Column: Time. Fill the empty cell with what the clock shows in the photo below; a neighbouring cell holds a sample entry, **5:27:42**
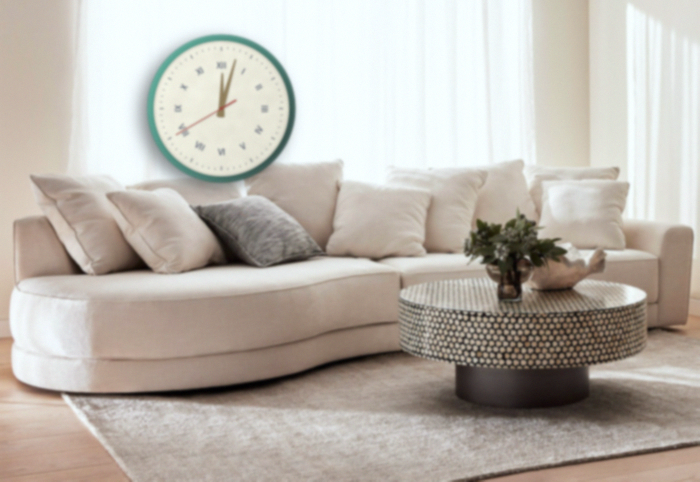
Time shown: **12:02:40**
